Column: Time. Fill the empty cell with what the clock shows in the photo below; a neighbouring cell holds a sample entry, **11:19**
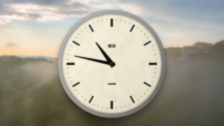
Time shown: **10:47**
